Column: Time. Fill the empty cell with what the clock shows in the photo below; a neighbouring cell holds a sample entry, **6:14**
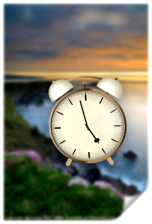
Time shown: **4:58**
